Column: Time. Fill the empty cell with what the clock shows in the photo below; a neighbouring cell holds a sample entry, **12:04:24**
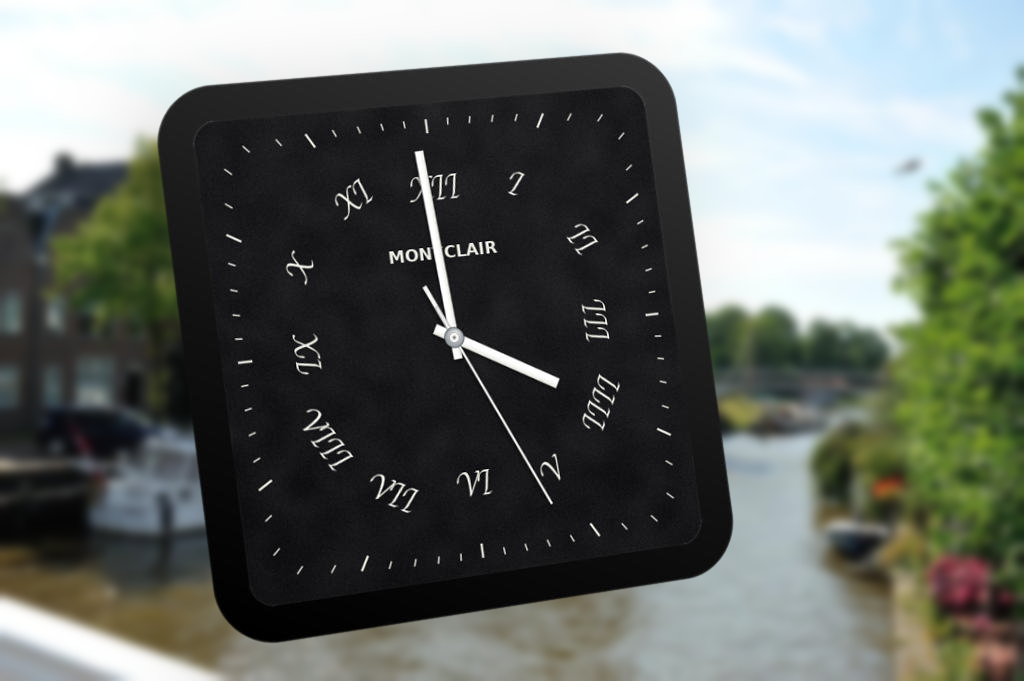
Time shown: **3:59:26**
